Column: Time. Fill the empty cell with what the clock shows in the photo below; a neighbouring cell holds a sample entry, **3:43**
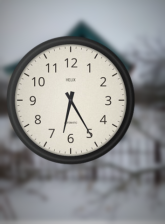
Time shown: **6:25**
